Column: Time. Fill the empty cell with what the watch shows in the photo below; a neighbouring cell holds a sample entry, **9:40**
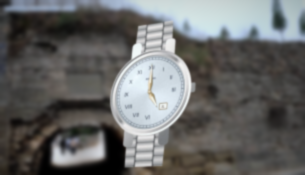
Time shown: **5:00**
